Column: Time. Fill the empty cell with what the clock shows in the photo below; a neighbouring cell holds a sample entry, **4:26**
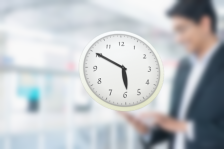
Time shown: **5:50**
